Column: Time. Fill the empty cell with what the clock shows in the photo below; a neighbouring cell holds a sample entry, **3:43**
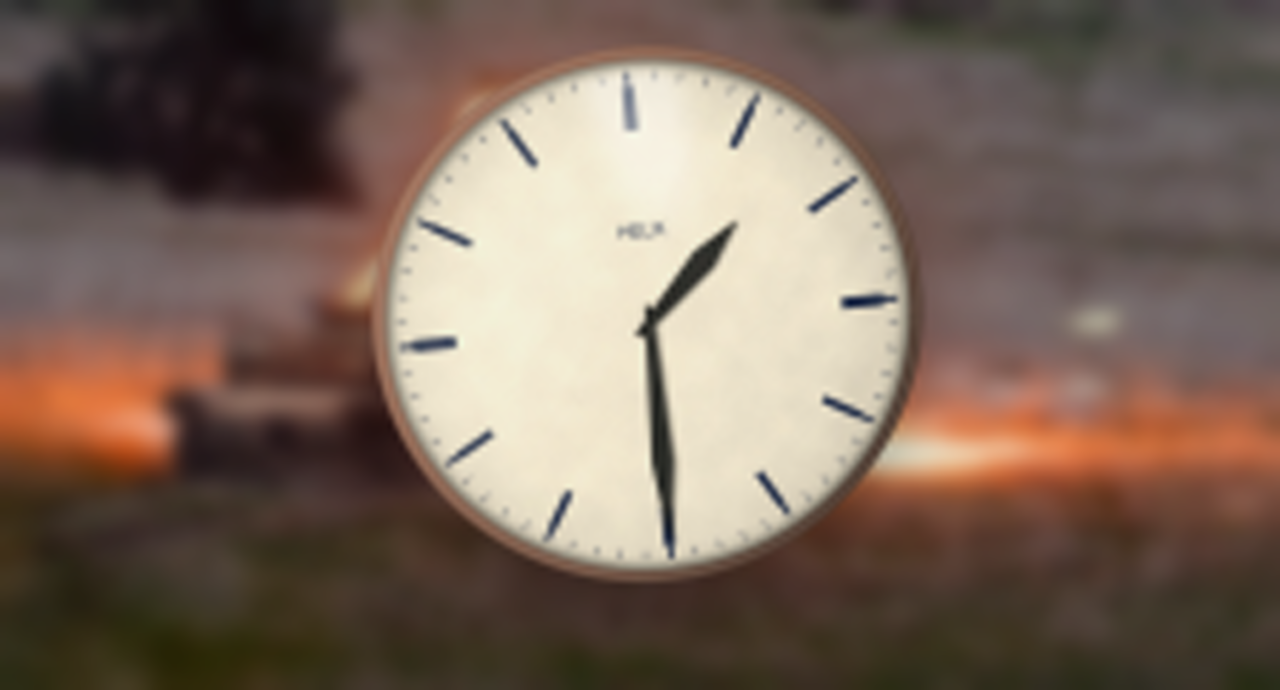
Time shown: **1:30**
